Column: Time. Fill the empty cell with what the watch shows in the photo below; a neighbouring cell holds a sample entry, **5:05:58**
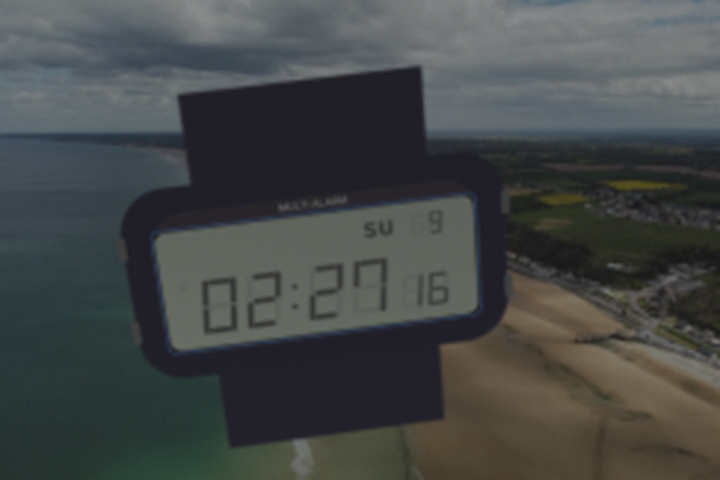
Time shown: **2:27:16**
